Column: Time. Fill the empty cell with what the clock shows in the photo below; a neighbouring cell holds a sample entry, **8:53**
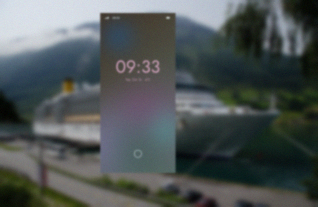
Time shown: **9:33**
